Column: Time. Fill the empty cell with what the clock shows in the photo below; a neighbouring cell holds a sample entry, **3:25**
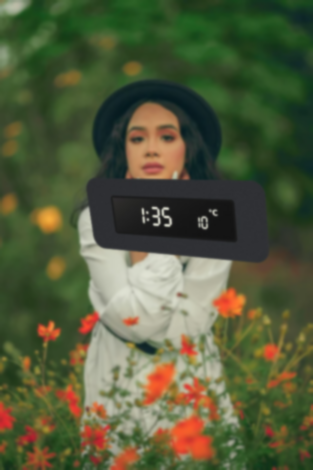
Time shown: **1:35**
